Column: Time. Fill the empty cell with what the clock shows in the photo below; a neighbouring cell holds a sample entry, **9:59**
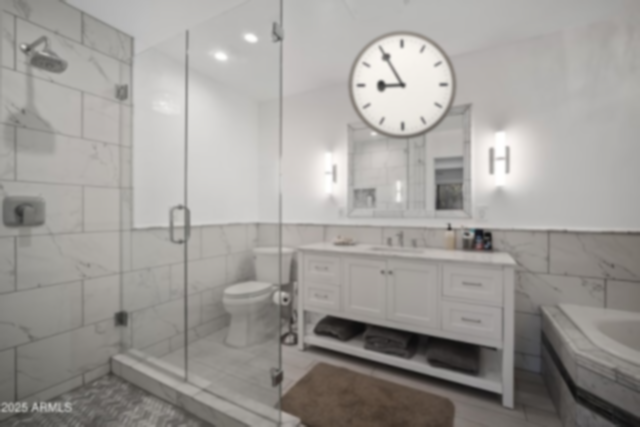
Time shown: **8:55**
